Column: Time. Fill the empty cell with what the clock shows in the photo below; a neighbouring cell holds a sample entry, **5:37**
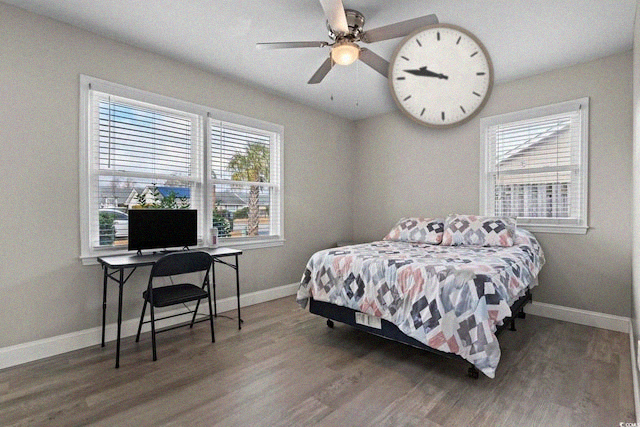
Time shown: **9:47**
